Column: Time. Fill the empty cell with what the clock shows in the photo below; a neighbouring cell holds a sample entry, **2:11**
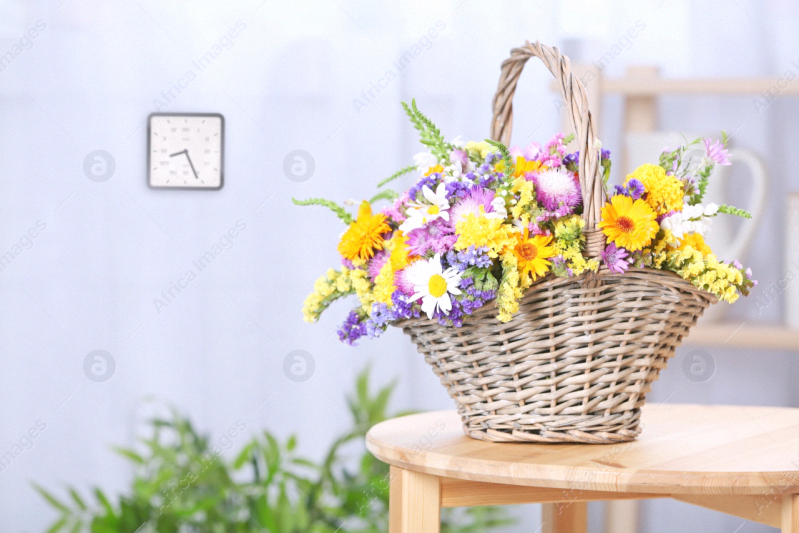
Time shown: **8:26**
